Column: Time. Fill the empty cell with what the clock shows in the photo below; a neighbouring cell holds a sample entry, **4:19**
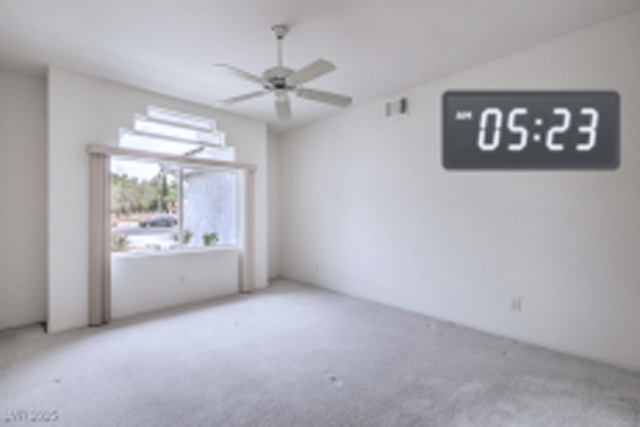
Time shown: **5:23**
